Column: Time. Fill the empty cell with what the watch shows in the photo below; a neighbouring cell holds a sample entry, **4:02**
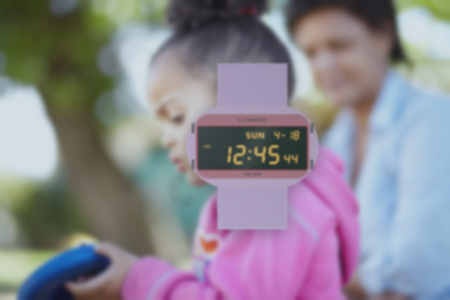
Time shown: **12:45**
